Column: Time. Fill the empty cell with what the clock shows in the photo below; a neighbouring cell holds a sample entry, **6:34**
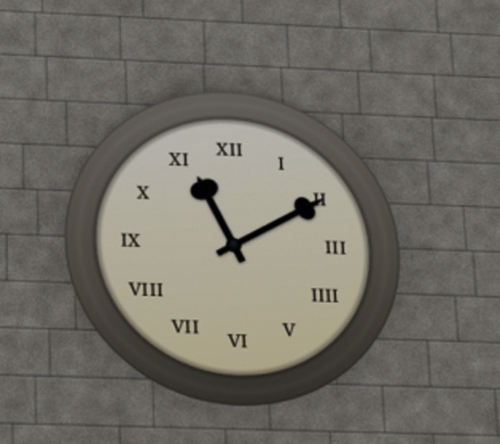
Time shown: **11:10**
